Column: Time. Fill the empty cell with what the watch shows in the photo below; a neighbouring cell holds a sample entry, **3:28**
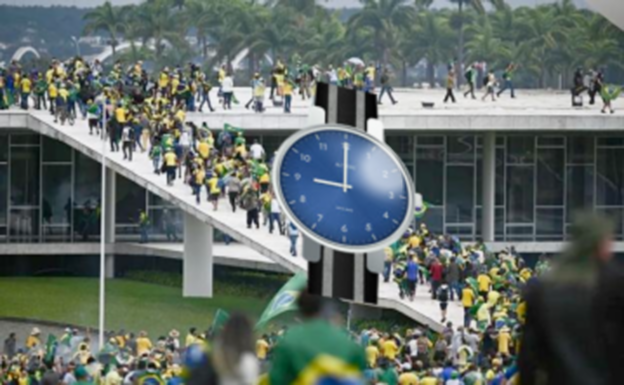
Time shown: **9:00**
